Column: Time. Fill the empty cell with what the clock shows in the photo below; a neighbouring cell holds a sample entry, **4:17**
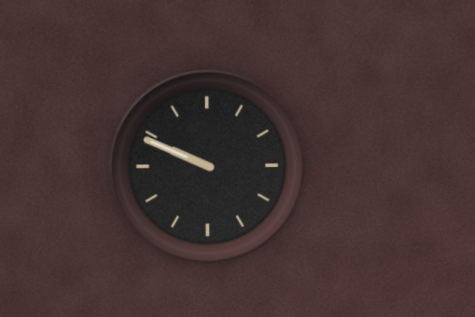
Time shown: **9:49**
